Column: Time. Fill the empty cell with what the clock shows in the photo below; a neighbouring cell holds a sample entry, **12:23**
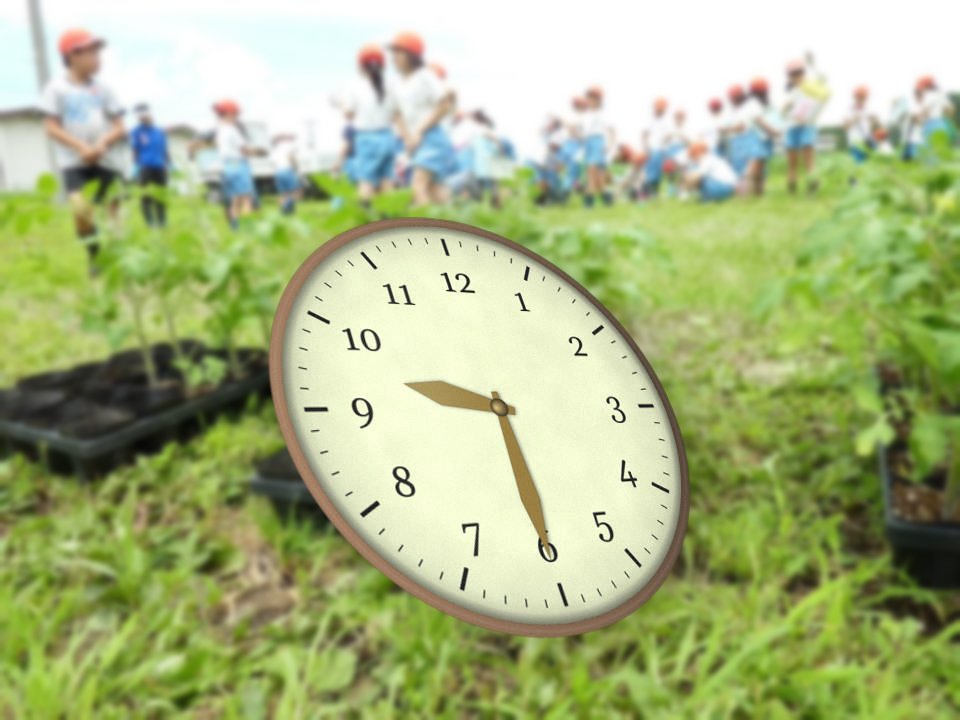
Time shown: **9:30**
